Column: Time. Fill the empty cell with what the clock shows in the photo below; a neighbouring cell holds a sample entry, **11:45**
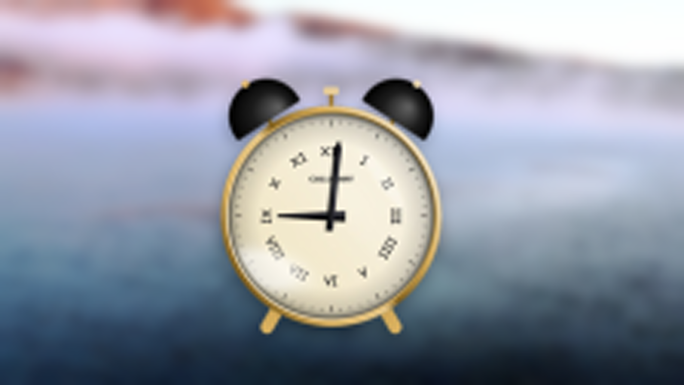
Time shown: **9:01**
